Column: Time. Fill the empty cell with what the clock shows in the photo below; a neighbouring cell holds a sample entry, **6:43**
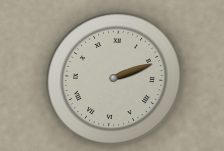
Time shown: **2:11**
